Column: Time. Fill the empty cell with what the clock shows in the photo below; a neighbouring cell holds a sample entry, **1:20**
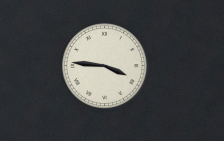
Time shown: **3:46**
